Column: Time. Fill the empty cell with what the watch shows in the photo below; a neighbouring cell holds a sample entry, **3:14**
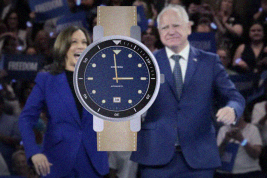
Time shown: **2:59**
